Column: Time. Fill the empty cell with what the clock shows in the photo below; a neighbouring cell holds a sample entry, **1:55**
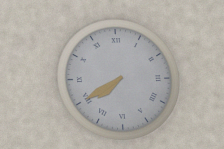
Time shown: **7:40**
